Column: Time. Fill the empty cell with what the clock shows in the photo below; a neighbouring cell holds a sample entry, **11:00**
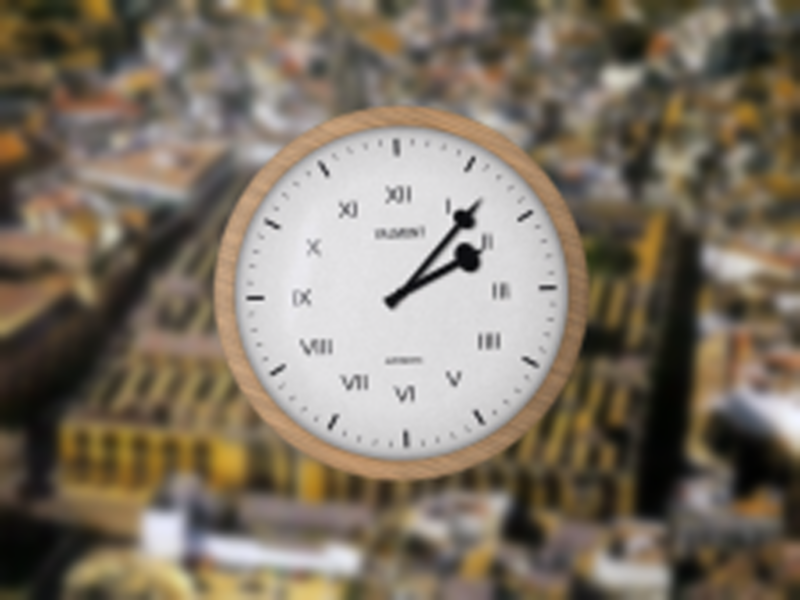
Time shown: **2:07**
